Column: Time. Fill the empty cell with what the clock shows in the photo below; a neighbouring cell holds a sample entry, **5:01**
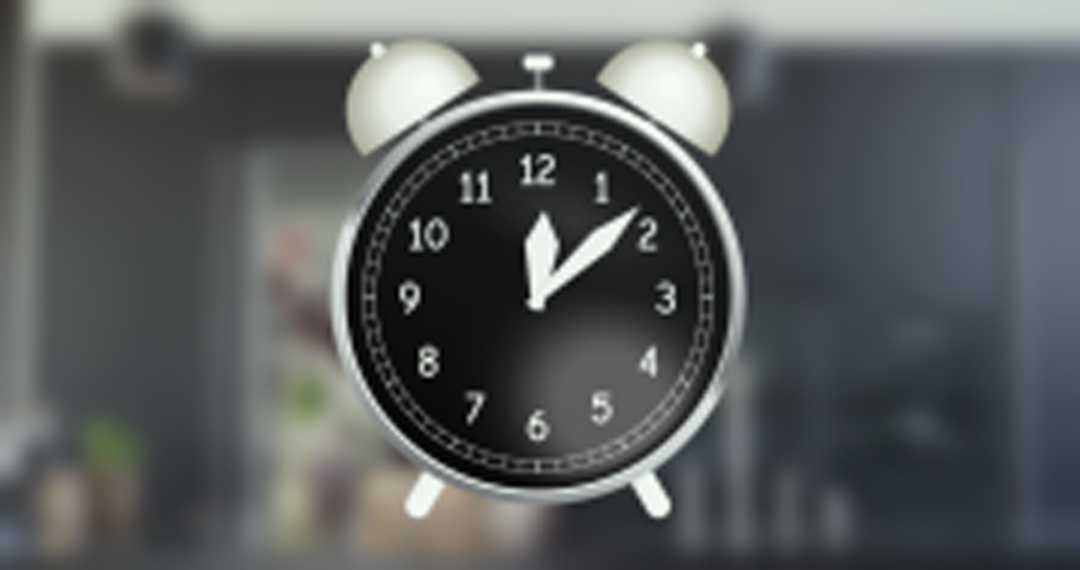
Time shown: **12:08**
